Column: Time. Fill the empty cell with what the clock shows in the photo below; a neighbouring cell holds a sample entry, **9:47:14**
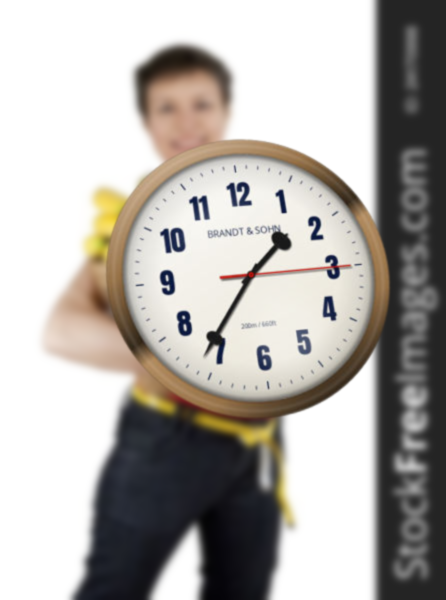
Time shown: **1:36:15**
